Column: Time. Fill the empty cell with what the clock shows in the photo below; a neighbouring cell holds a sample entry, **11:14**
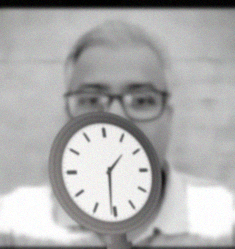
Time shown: **1:31**
